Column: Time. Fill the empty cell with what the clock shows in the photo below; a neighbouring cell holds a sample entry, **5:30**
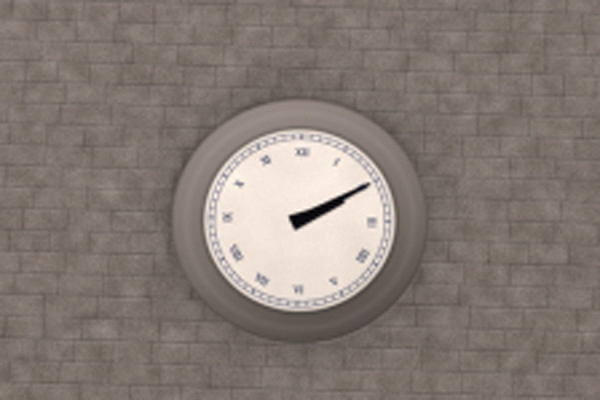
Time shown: **2:10**
